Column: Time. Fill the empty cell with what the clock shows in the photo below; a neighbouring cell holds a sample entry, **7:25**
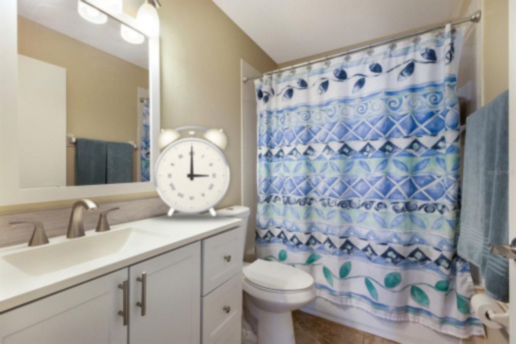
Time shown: **3:00**
